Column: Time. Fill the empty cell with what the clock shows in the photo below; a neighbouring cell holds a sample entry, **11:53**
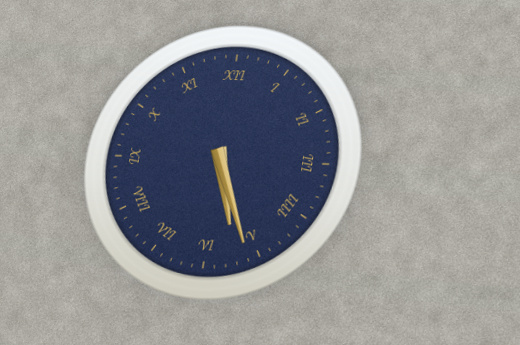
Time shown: **5:26**
